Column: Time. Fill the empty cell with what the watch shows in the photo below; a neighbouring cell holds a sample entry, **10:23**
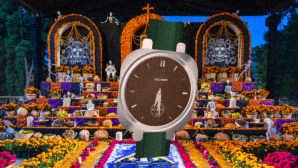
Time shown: **6:29**
